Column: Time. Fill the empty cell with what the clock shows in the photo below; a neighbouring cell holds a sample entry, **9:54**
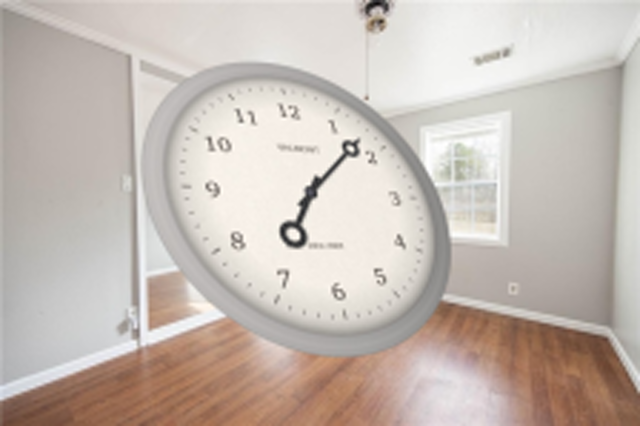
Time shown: **7:08**
